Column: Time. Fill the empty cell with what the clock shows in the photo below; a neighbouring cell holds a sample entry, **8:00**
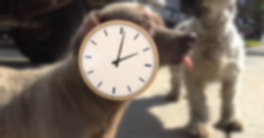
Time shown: **2:01**
